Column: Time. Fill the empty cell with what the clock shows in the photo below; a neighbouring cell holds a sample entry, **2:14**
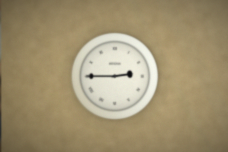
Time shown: **2:45**
